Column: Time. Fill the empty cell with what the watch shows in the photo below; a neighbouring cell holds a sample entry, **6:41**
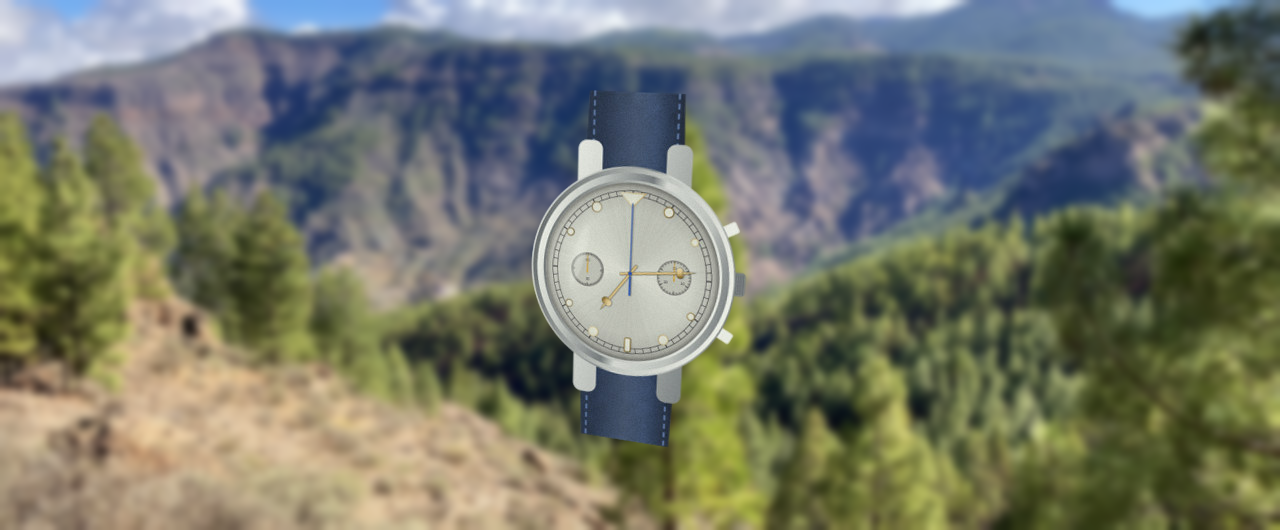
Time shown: **7:14**
